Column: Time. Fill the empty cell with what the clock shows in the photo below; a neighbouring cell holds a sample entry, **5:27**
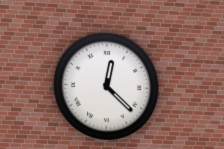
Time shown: **12:22**
